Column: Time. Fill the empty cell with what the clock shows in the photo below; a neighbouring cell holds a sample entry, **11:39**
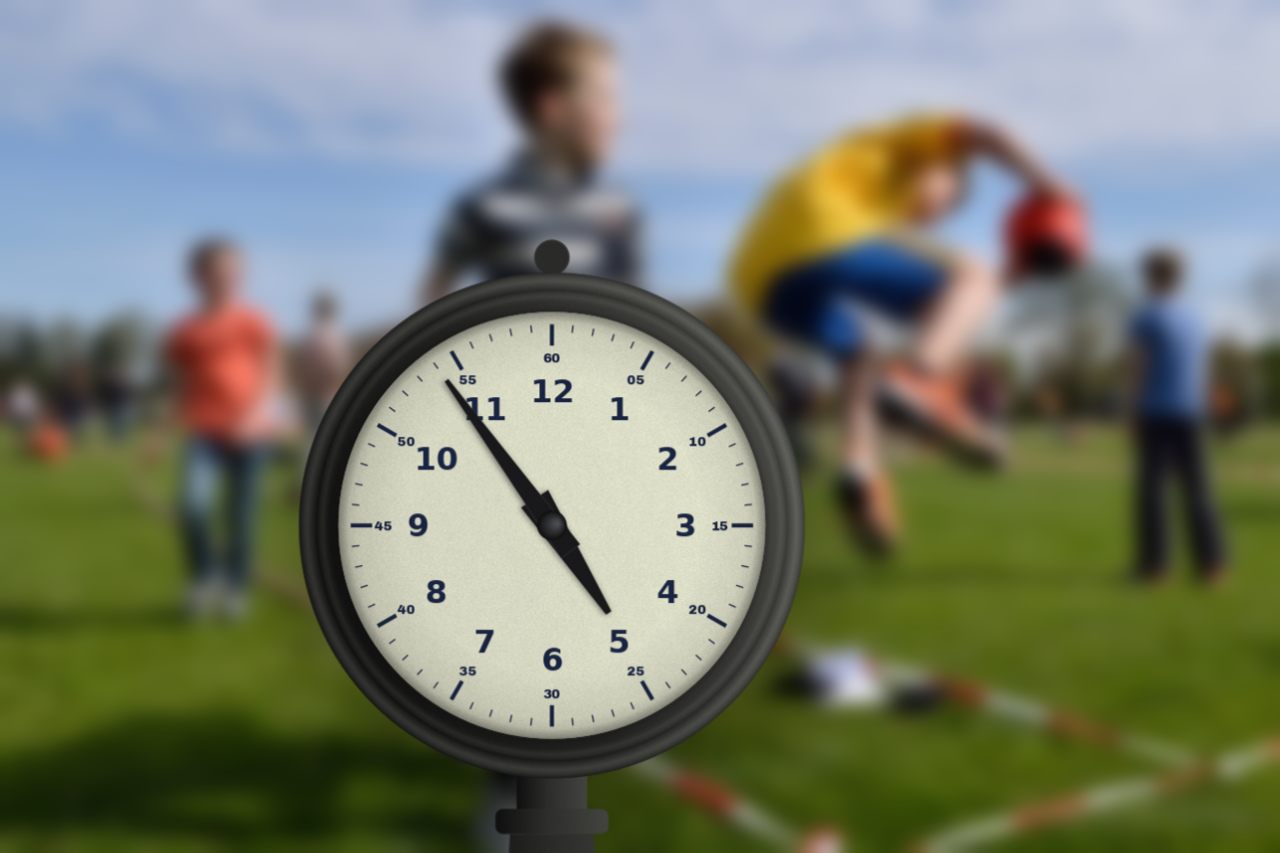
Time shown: **4:54**
